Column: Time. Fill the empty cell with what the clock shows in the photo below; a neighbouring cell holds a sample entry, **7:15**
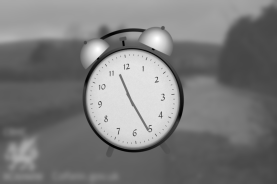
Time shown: **11:26**
